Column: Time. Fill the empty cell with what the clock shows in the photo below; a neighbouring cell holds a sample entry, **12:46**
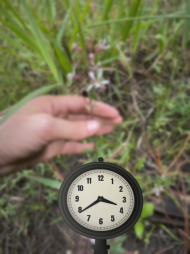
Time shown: **3:39**
